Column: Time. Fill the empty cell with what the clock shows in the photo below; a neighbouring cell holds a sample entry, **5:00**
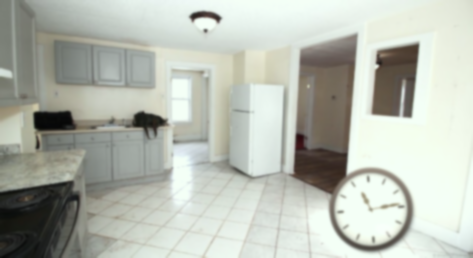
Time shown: **11:14**
